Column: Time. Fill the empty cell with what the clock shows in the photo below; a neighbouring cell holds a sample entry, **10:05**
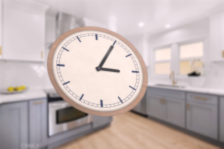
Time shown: **3:05**
